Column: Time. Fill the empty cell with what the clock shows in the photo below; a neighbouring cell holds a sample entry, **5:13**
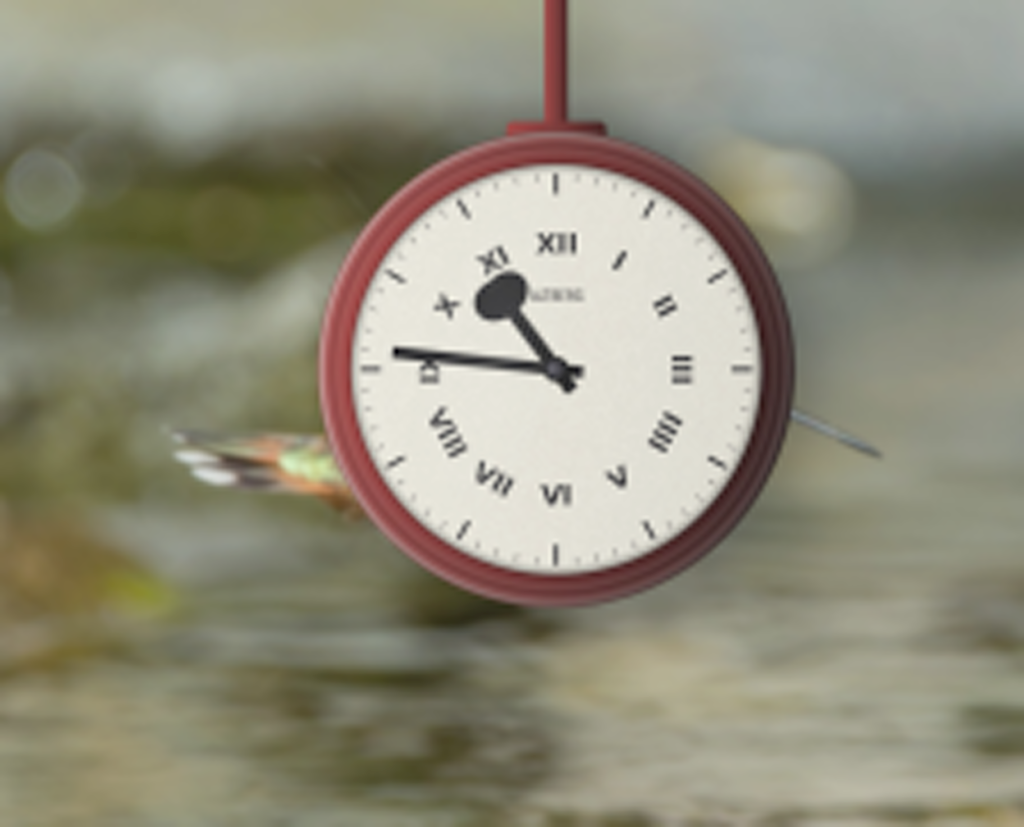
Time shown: **10:46**
